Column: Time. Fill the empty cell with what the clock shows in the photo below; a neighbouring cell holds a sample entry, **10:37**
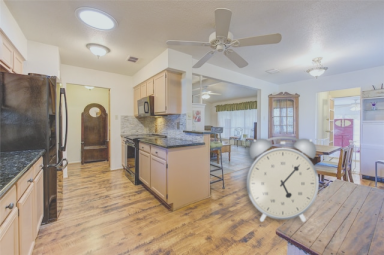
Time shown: **5:07**
